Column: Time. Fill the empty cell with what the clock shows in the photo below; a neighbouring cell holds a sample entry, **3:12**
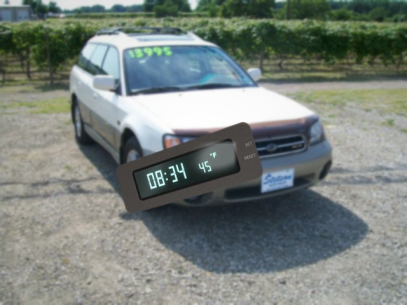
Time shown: **8:34**
